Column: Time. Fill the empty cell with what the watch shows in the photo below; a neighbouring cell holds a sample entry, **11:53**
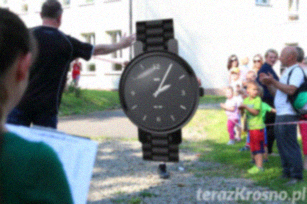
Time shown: **2:05**
